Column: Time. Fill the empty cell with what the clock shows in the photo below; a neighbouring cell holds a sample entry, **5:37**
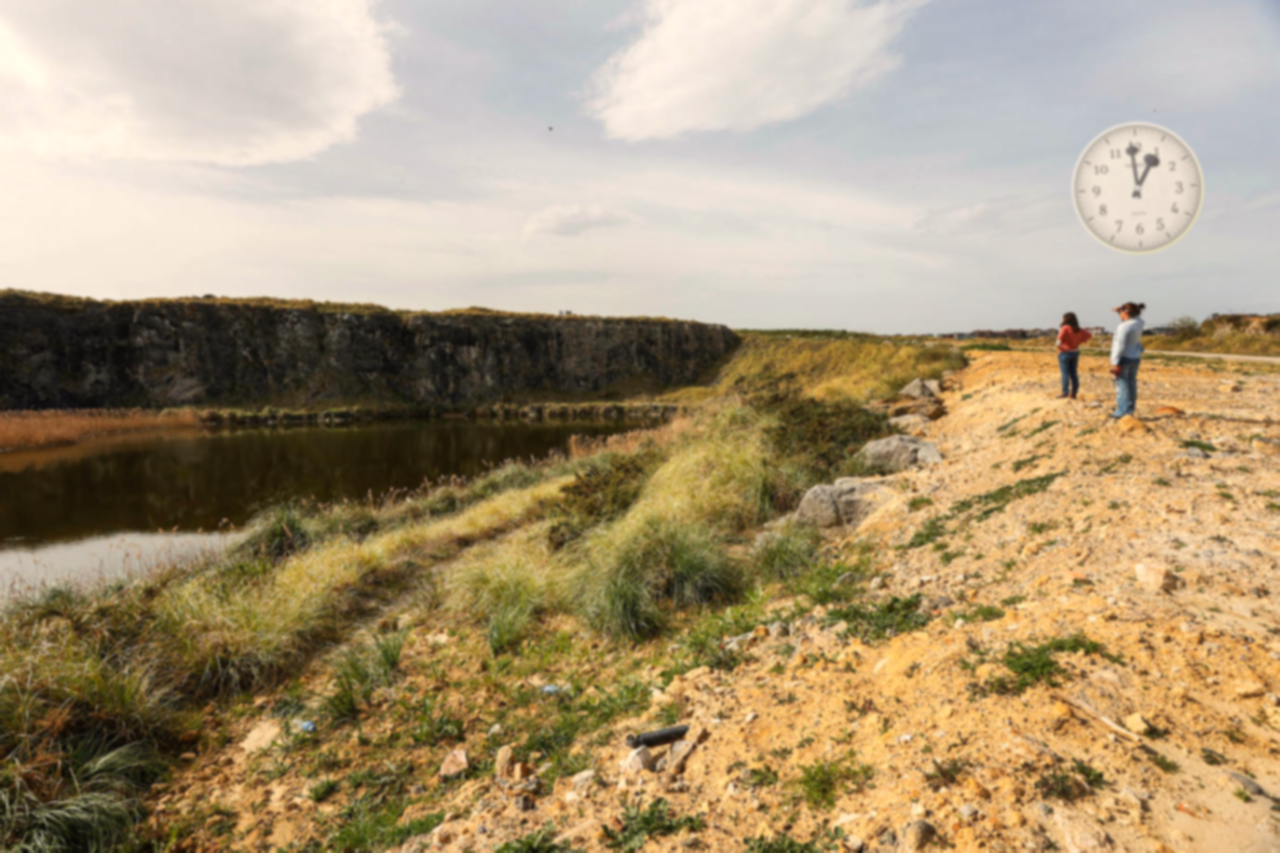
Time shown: **12:59**
